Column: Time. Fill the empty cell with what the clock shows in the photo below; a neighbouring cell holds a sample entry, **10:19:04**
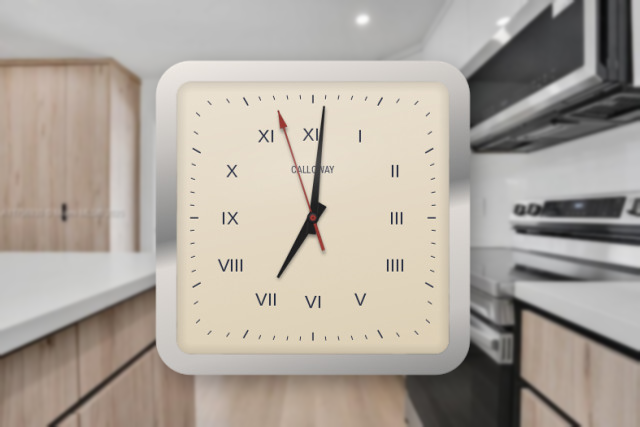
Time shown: **7:00:57**
